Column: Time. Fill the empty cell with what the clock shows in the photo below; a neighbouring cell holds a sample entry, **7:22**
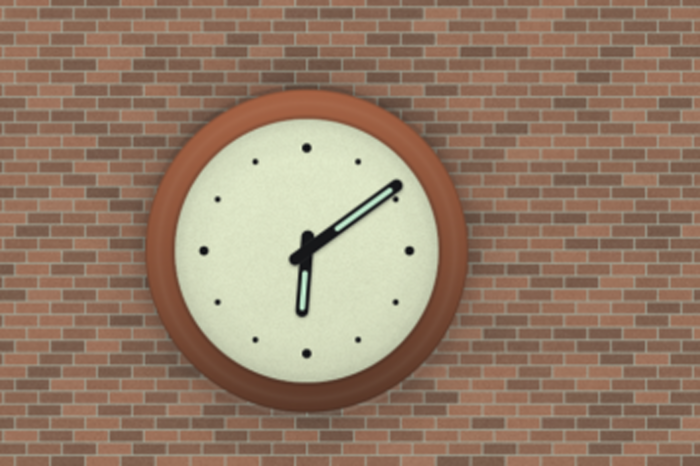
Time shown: **6:09**
